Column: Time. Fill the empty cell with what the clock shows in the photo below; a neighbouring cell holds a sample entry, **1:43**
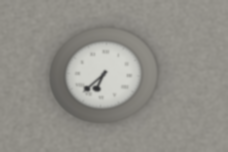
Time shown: **6:37**
